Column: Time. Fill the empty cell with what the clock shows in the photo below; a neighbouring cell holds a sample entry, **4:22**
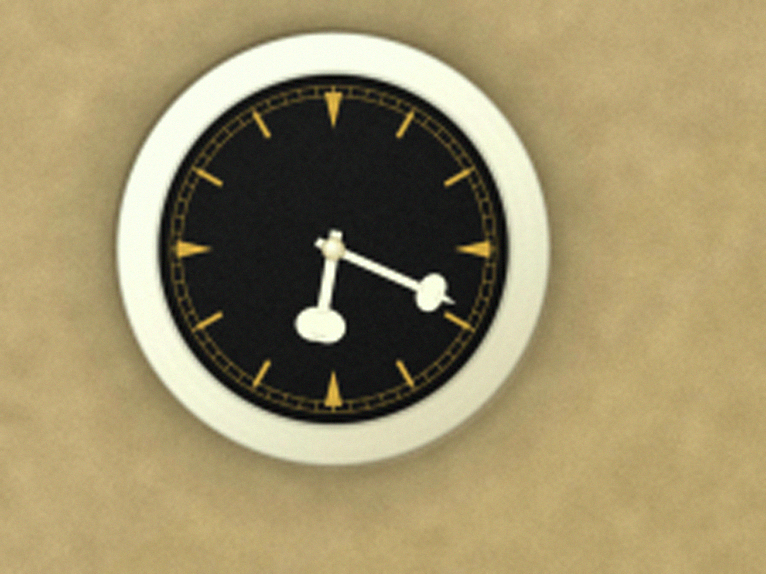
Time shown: **6:19**
